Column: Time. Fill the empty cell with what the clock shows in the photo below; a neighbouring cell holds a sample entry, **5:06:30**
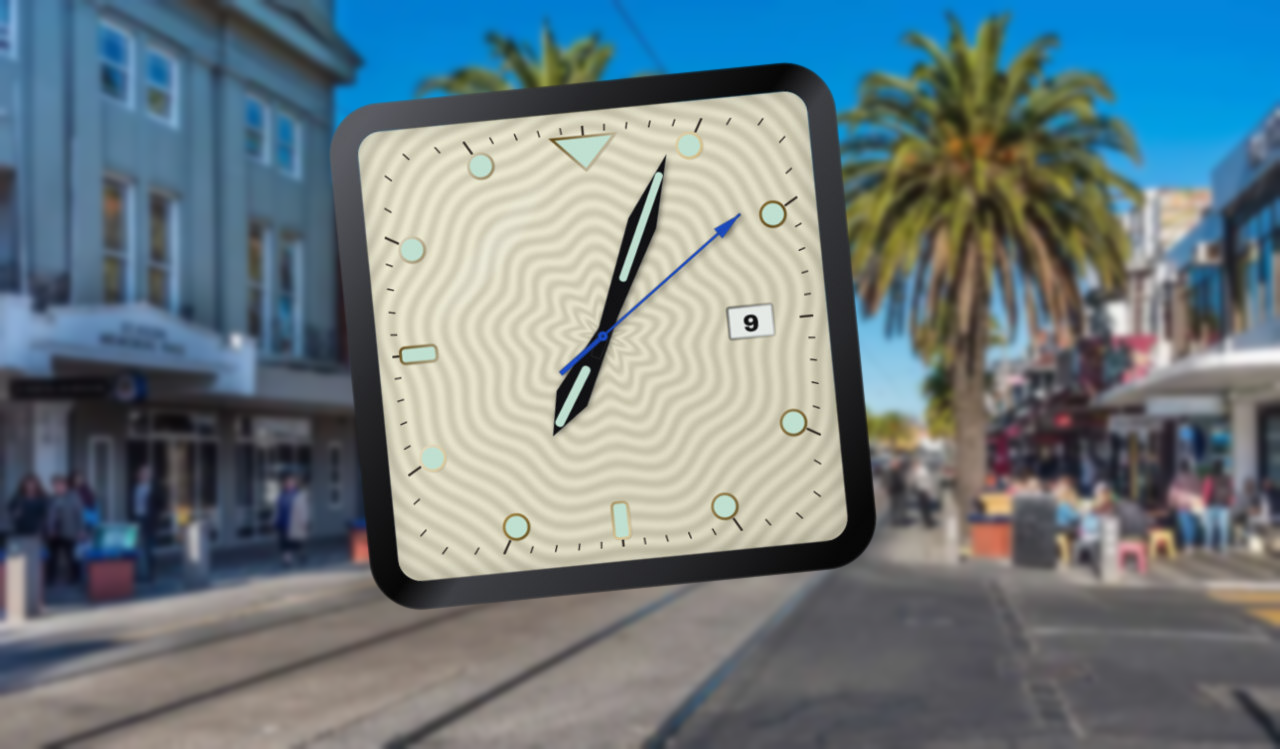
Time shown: **7:04:09**
